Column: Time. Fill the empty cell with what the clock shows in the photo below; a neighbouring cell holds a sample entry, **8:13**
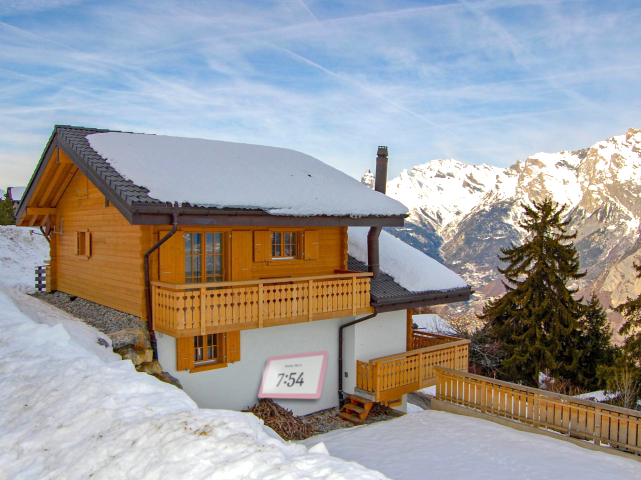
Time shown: **7:54**
